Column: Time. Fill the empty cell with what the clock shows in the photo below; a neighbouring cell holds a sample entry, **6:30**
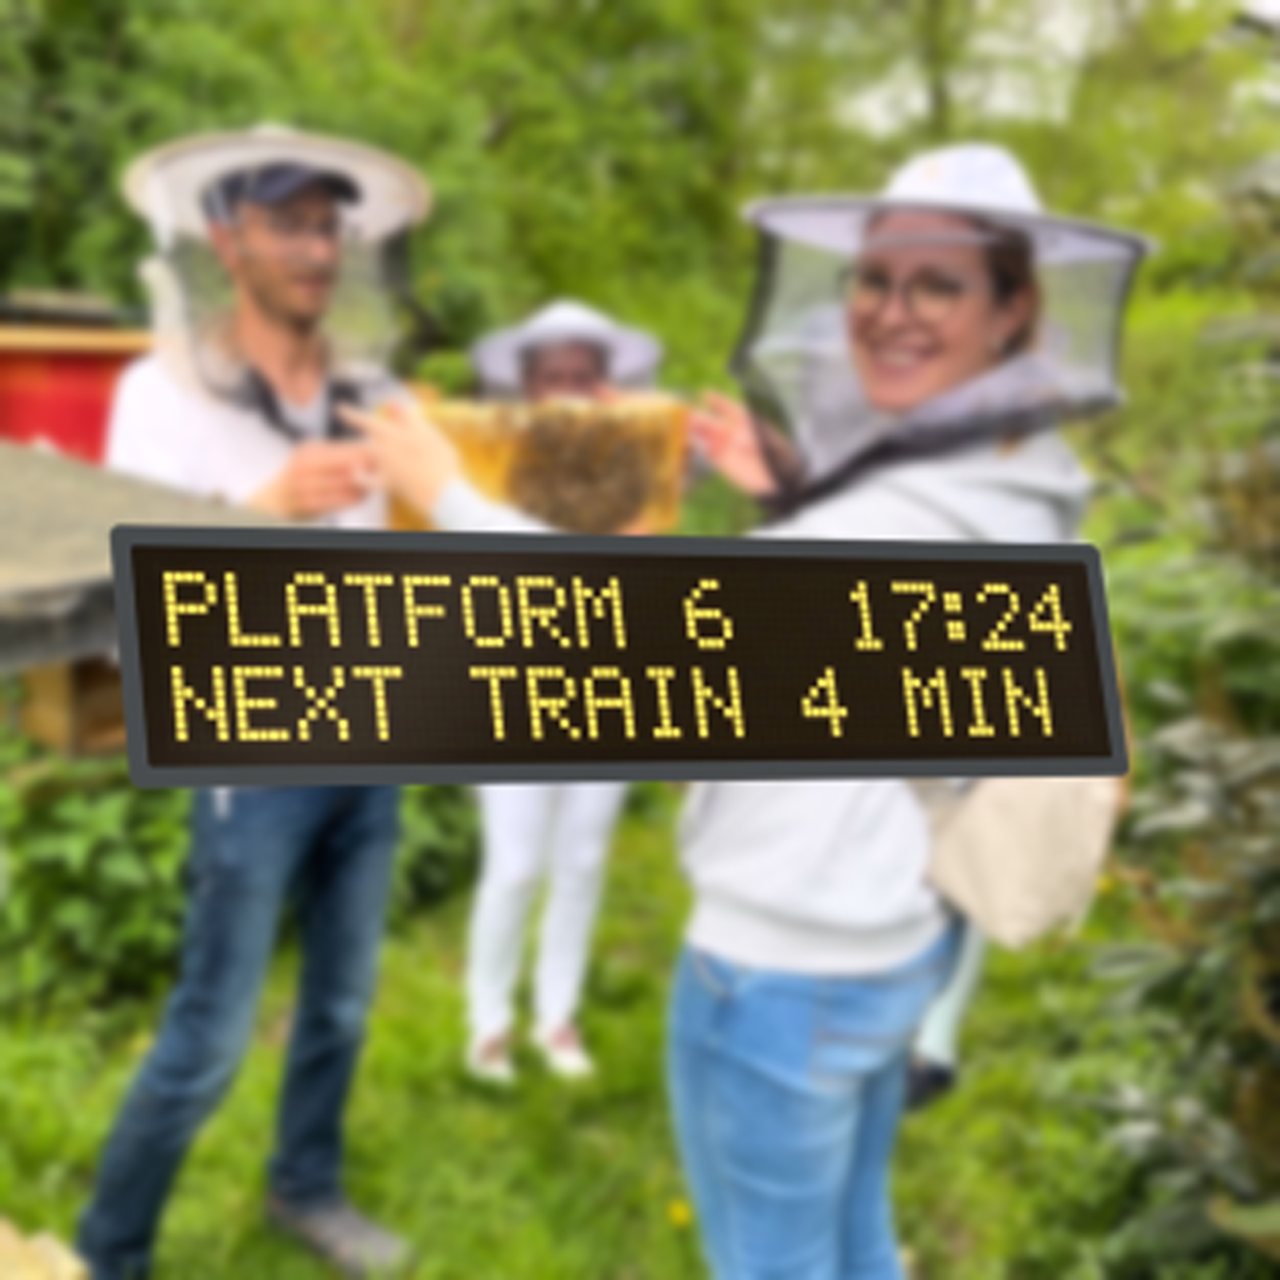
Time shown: **17:24**
